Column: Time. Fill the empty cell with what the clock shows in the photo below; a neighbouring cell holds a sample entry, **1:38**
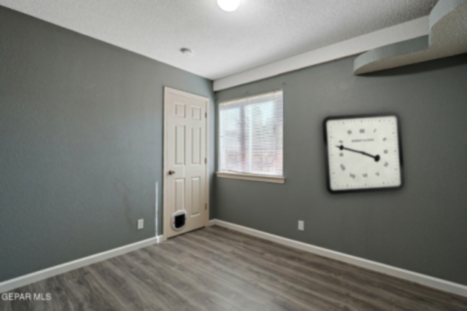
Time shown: **3:48**
